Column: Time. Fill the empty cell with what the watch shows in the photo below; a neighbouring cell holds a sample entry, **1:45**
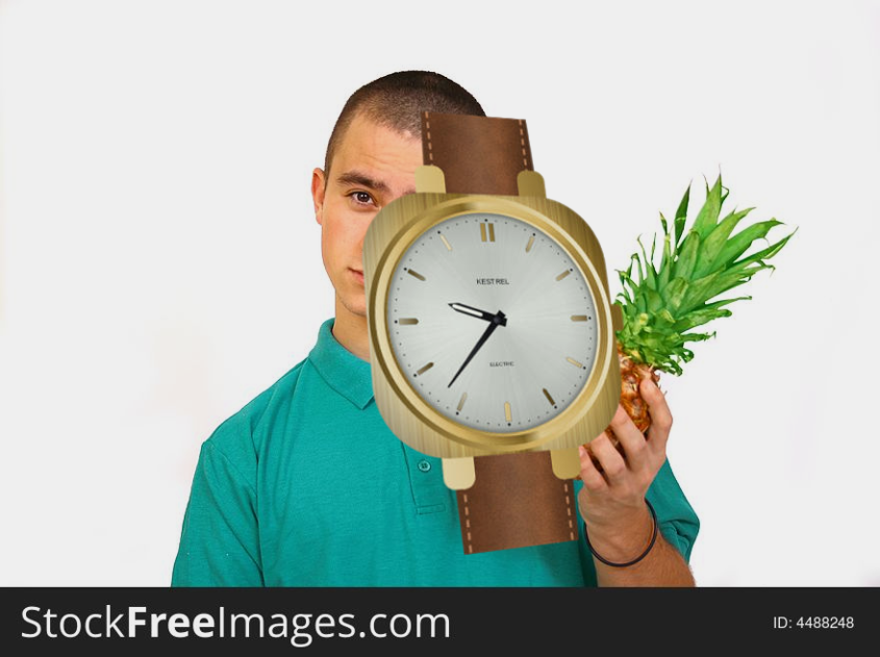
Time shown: **9:37**
